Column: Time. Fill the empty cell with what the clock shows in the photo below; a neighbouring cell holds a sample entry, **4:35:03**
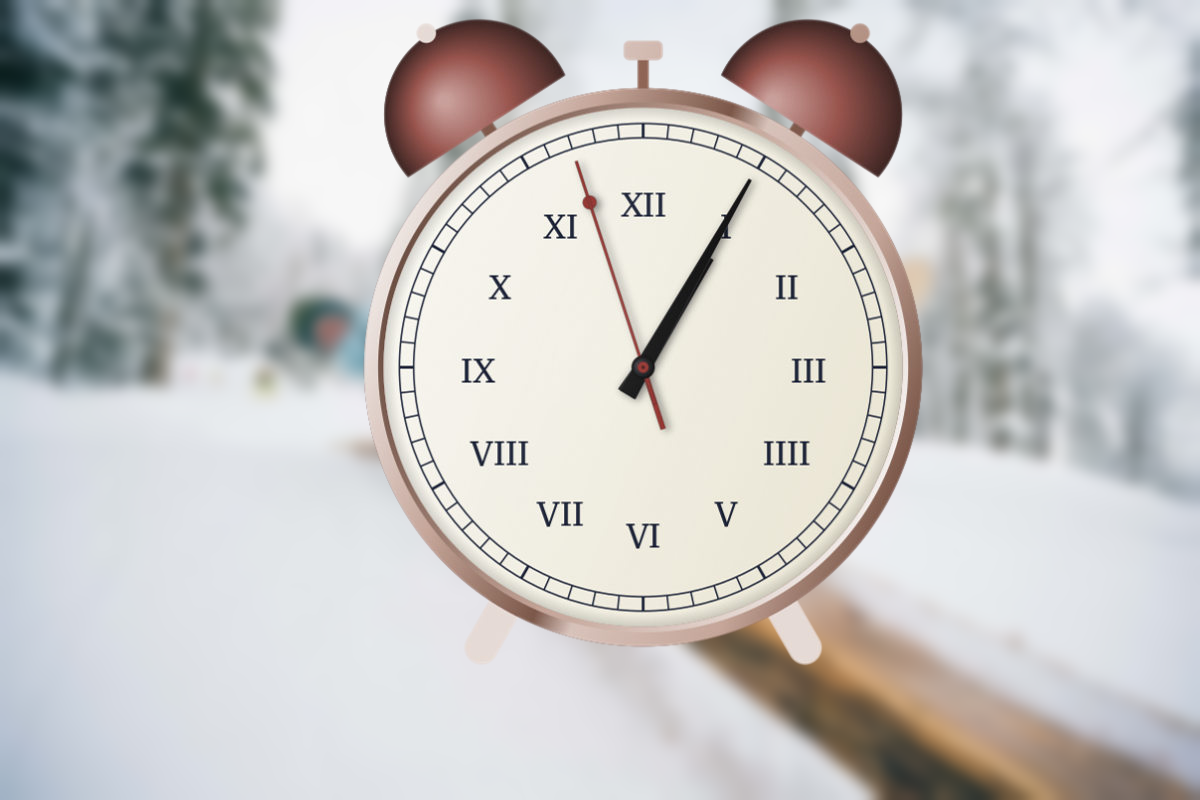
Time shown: **1:04:57**
